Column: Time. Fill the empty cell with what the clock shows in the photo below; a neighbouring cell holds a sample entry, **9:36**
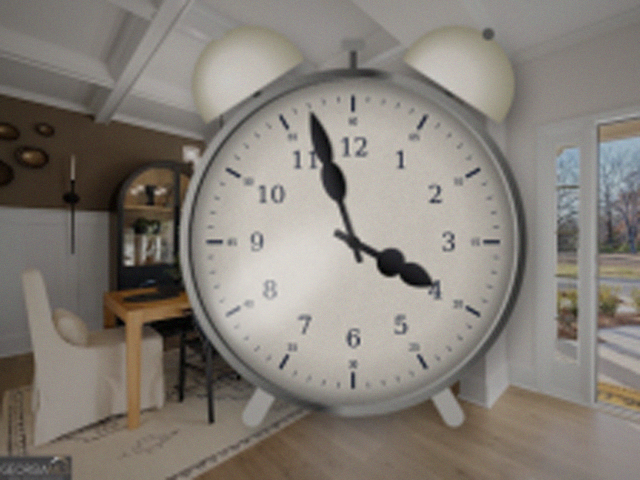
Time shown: **3:57**
